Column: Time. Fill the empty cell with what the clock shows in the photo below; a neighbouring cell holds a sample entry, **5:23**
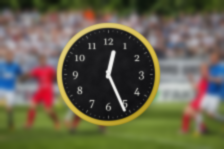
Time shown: **12:26**
